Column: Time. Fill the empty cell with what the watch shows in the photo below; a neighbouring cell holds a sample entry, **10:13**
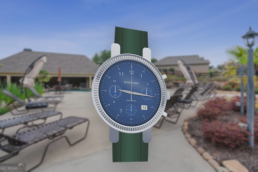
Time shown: **9:16**
